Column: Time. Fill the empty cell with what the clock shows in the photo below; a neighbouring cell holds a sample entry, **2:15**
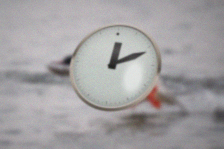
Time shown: **12:11**
